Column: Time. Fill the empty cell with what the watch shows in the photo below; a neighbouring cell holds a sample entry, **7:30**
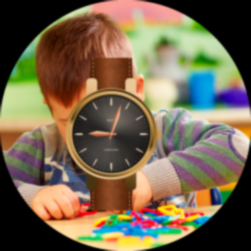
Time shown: **9:03**
